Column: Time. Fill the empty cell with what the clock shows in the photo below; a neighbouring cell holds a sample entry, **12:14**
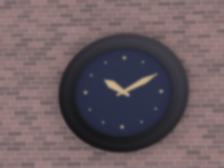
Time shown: **10:10**
